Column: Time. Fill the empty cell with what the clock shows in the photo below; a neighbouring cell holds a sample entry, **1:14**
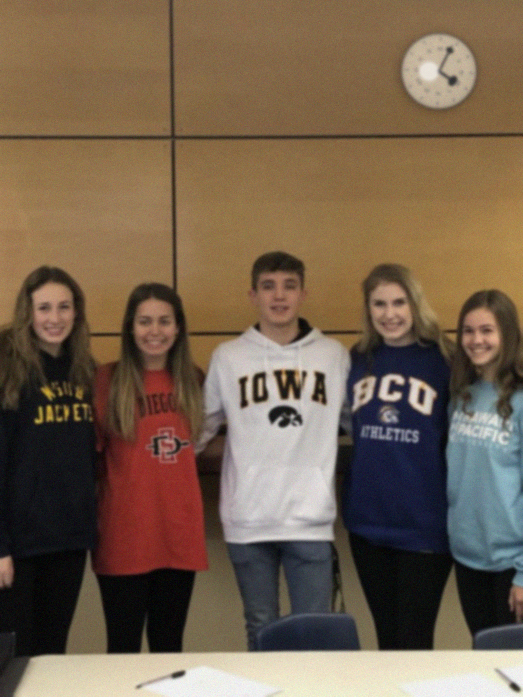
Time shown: **4:04**
